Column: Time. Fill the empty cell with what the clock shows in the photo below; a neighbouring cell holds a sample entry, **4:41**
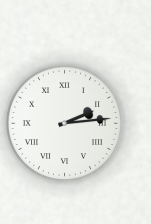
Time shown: **2:14**
